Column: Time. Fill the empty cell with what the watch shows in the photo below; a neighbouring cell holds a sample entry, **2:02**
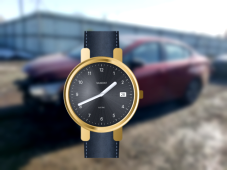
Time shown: **1:41**
